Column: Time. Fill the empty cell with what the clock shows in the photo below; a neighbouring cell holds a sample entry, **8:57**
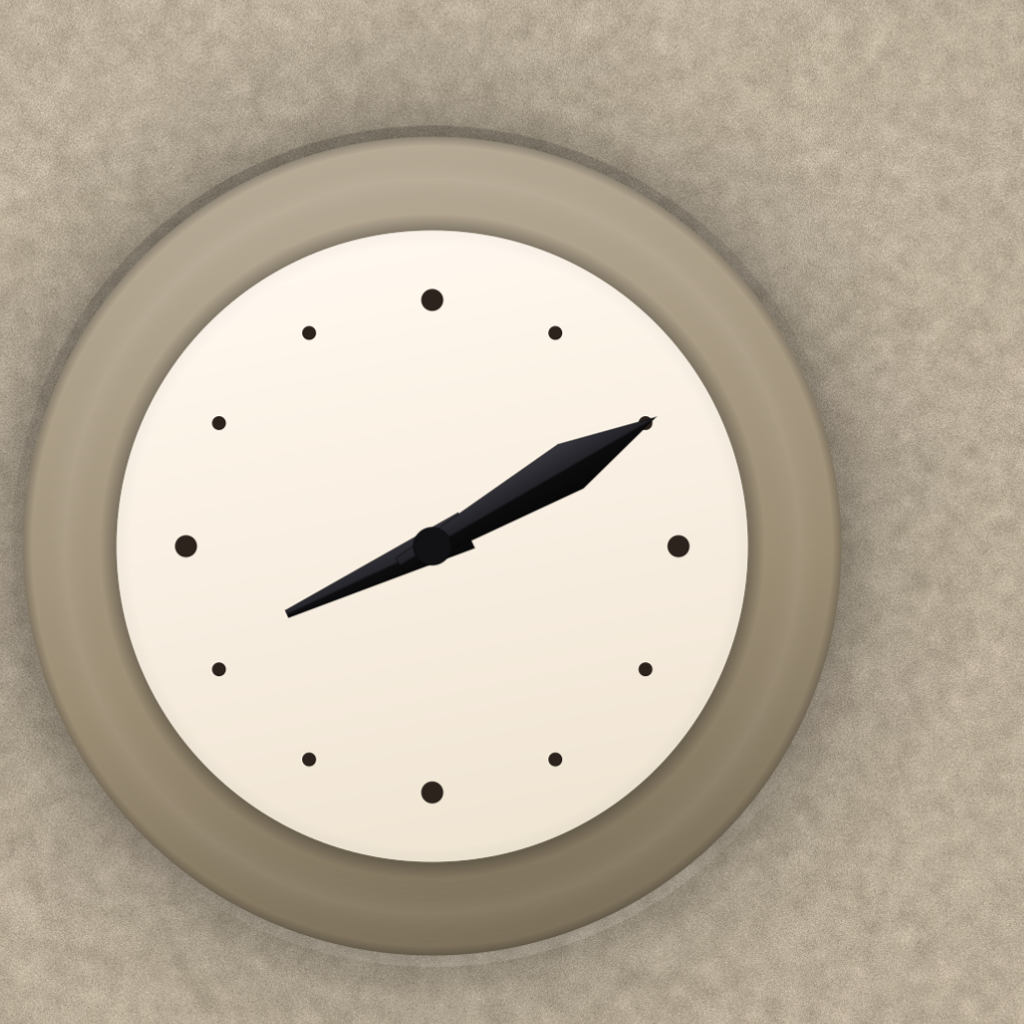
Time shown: **8:10**
